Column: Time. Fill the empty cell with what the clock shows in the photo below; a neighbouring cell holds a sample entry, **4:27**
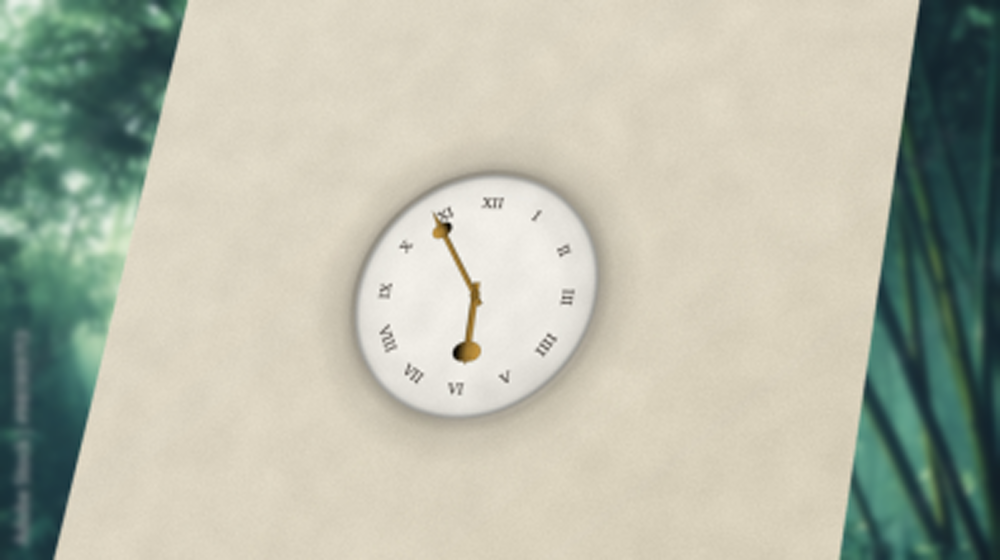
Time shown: **5:54**
